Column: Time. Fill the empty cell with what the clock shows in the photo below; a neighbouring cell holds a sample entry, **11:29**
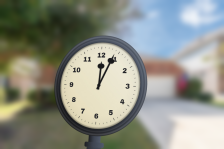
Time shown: **12:04**
